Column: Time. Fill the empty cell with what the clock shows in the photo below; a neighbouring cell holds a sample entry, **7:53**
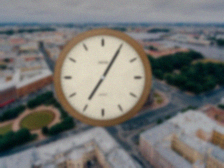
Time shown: **7:05**
